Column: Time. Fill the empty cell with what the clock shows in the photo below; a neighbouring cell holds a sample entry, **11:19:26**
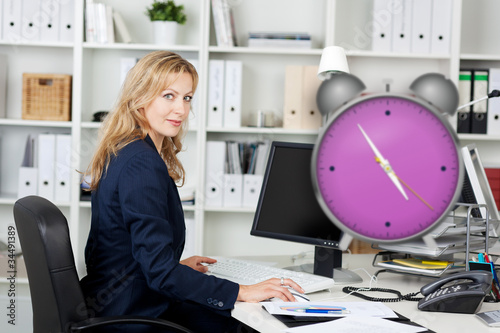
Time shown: **4:54:22**
